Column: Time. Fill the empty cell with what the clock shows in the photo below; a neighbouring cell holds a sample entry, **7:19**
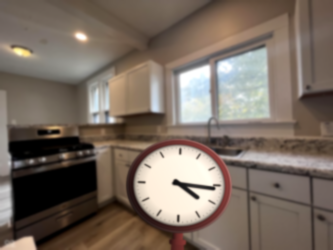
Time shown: **4:16**
